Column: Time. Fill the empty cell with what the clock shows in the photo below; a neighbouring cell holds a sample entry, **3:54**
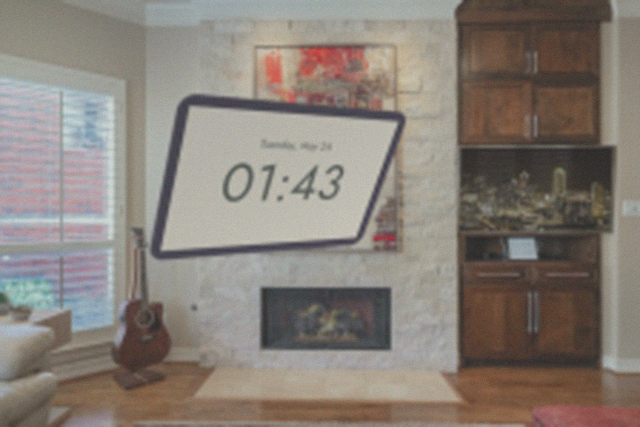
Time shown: **1:43**
